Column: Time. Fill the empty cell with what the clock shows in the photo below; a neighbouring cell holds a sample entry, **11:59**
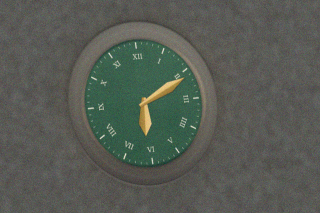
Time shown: **6:11**
